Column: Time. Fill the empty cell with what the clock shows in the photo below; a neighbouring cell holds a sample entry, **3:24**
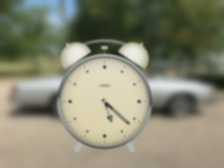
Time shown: **5:22**
